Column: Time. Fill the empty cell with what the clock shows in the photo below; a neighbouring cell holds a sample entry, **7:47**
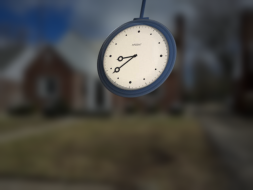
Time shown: **8:38**
